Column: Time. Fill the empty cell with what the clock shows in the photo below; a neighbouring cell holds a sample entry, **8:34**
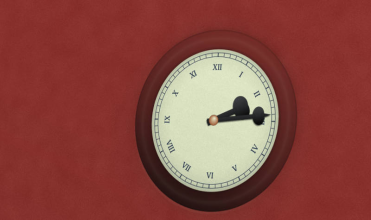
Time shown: **2:14**
